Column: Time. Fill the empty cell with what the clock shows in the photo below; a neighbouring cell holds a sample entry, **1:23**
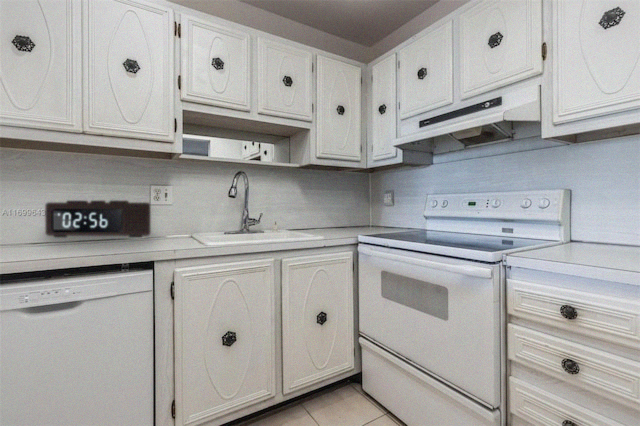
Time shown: **2:56**
